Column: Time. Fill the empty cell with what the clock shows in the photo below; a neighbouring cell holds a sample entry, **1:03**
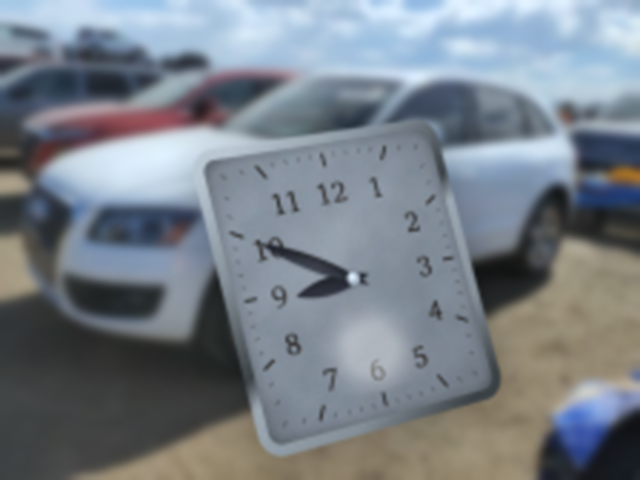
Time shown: **8:50**
